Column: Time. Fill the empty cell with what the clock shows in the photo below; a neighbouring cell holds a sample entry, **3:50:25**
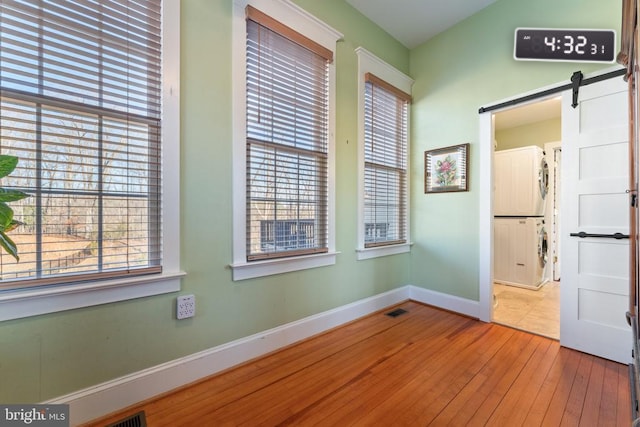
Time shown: **4:32:31**
